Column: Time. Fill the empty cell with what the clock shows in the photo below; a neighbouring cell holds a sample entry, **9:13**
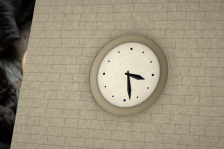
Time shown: **3:28**
